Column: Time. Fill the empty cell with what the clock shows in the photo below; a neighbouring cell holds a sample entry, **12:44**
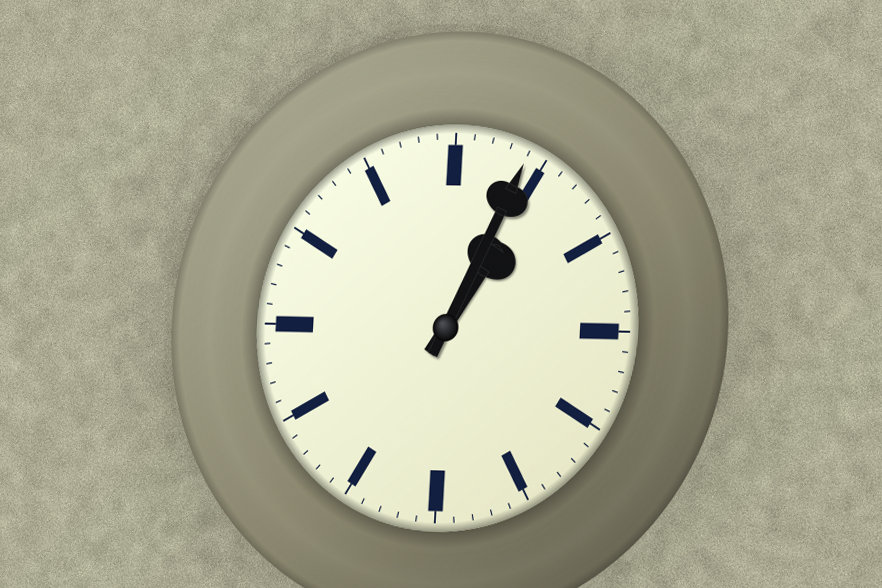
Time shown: **1:04**
